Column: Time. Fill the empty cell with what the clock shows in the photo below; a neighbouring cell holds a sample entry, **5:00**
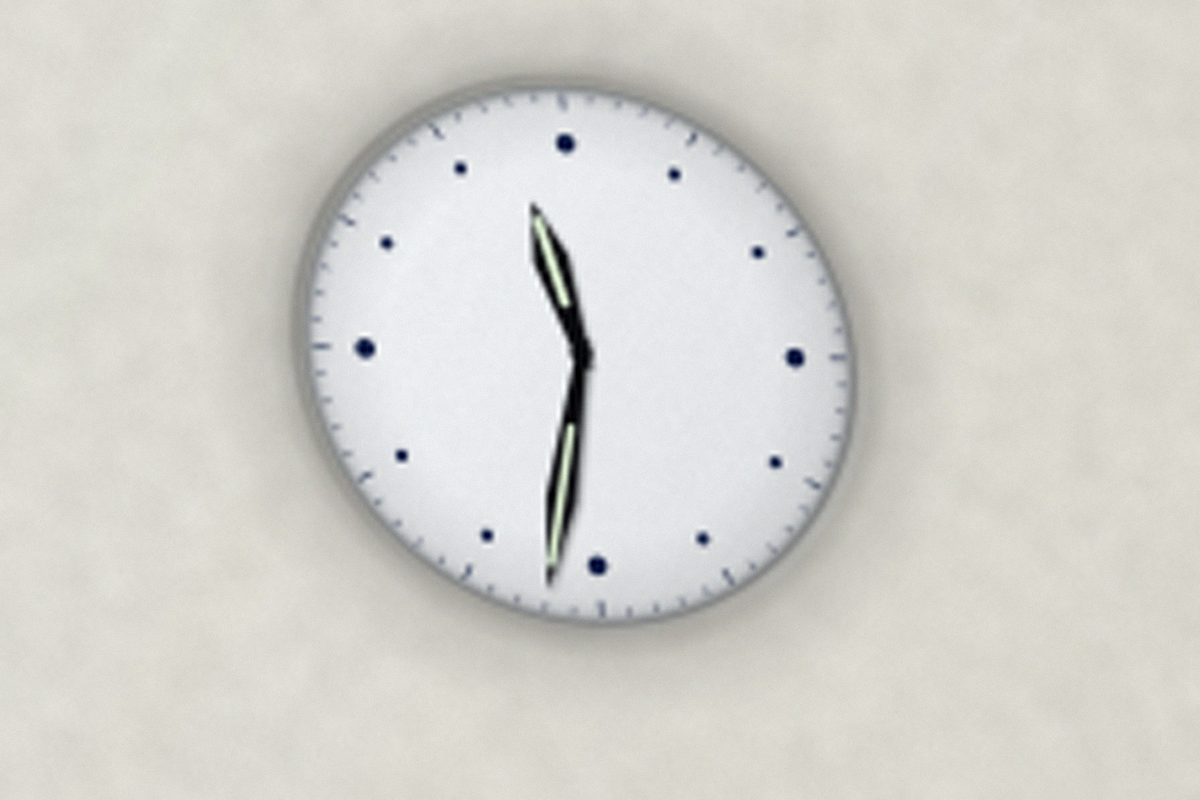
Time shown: **11:32**
